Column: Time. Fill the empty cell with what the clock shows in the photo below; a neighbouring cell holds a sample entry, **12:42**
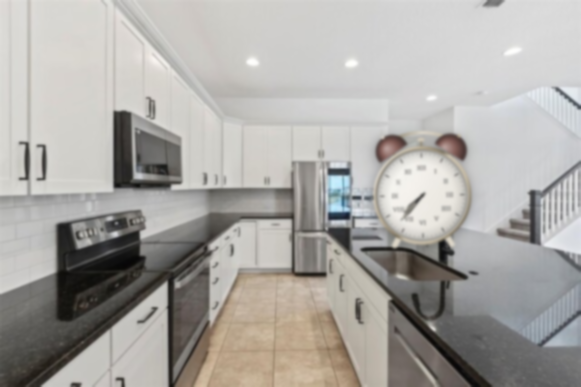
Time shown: **7:37**
